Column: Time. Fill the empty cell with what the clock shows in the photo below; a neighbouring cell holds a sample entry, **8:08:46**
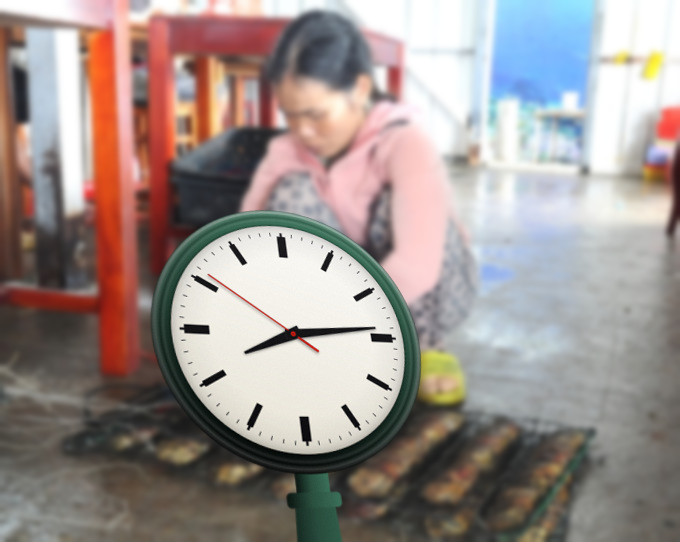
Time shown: **8:13:51**
